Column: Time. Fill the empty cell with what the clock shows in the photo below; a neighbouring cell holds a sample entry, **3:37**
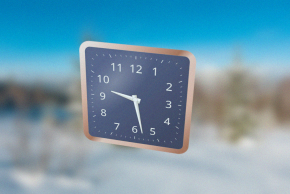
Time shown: **9:28**
